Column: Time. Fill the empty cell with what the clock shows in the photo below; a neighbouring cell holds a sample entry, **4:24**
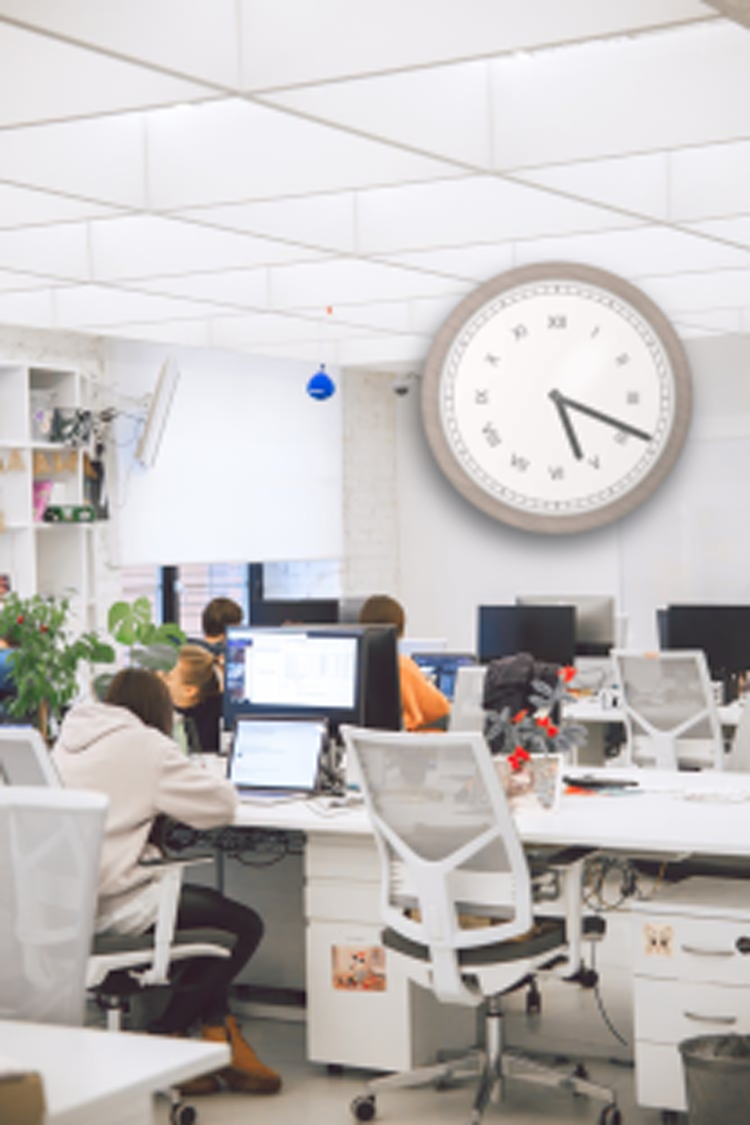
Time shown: **5:19**
